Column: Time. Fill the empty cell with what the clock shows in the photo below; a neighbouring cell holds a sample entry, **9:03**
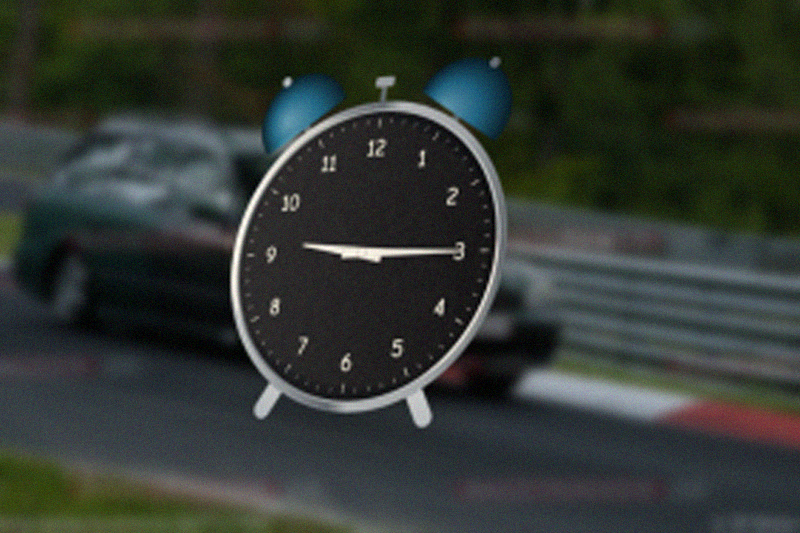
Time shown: **9:15**
